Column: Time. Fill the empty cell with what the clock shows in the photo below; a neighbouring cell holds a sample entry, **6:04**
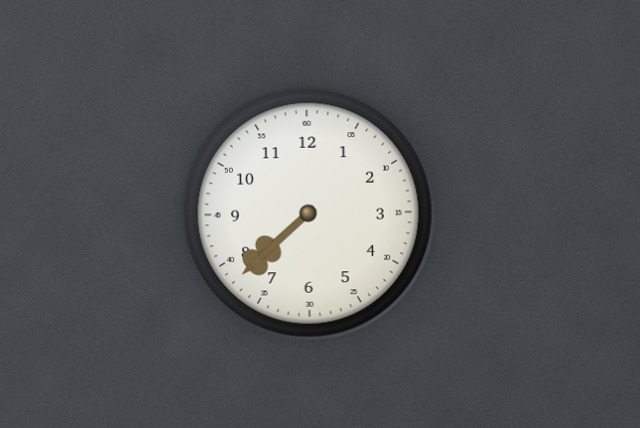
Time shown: **7:38**
